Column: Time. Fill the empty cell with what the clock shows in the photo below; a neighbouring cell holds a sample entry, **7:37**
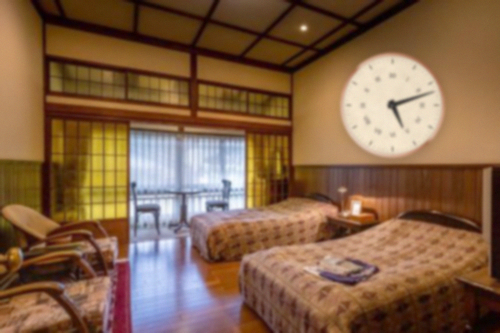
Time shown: **5:12**
